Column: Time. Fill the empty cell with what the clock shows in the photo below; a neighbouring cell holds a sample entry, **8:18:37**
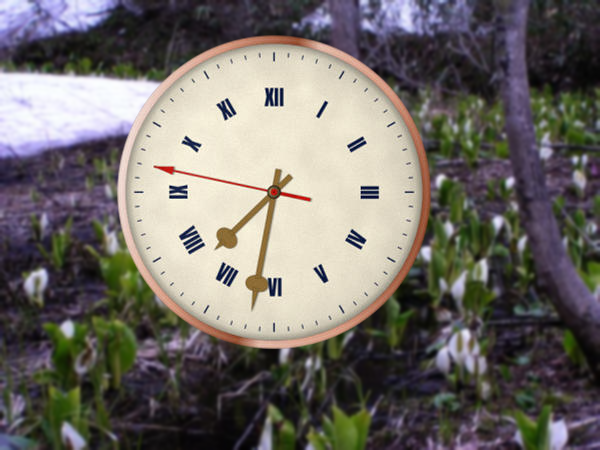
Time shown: **7:31:47**
